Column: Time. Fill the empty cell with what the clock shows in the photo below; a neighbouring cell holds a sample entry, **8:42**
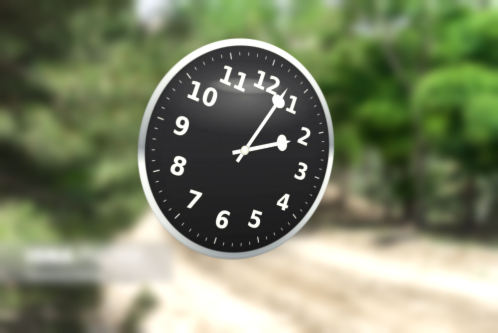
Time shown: **2:03**
